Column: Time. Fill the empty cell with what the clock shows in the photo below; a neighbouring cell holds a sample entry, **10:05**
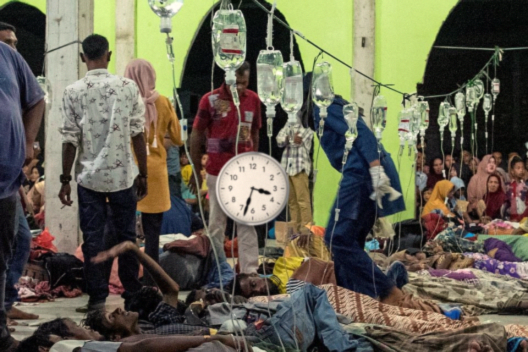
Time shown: **3:33**
